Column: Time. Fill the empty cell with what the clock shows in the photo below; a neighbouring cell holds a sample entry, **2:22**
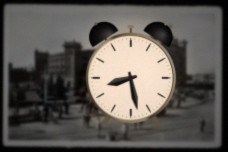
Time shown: **8:28**
